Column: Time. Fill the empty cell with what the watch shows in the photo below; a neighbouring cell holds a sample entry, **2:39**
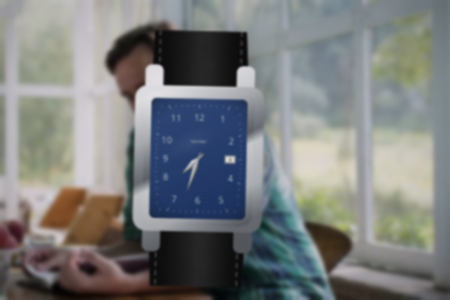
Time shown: **7:33**
